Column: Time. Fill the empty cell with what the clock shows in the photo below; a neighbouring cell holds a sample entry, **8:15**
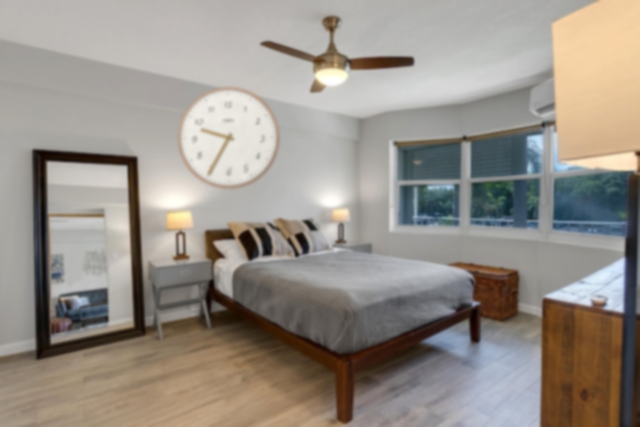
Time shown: **9:35**
